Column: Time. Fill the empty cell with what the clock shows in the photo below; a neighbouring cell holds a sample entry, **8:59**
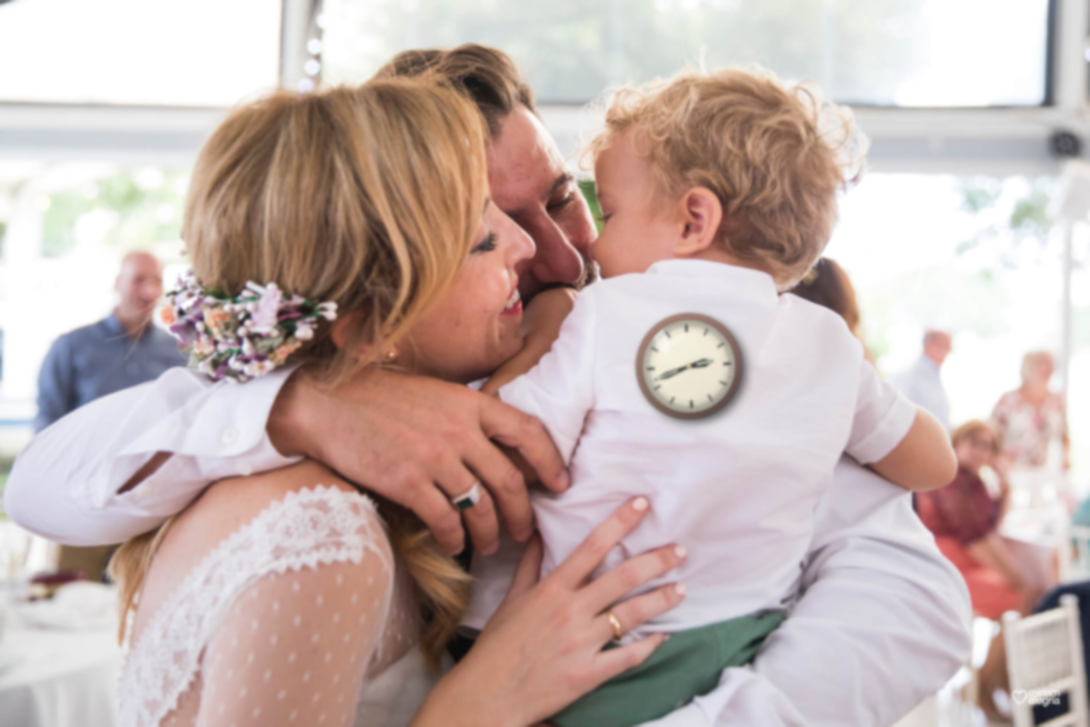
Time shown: **2:42**
